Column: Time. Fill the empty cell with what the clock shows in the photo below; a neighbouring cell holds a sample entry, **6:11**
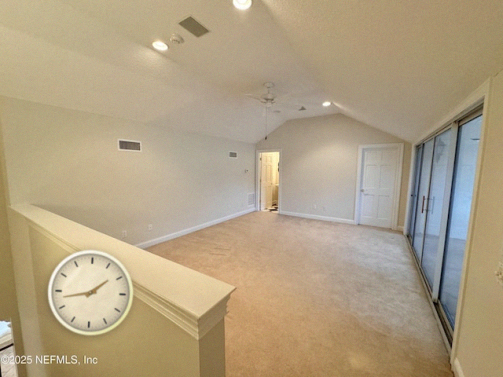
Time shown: **1:43**
